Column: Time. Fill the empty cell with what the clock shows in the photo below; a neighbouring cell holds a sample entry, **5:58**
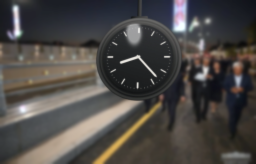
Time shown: **8:23**
